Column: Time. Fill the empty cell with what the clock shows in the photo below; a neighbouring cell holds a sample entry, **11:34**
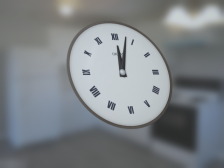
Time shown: **12:03**
